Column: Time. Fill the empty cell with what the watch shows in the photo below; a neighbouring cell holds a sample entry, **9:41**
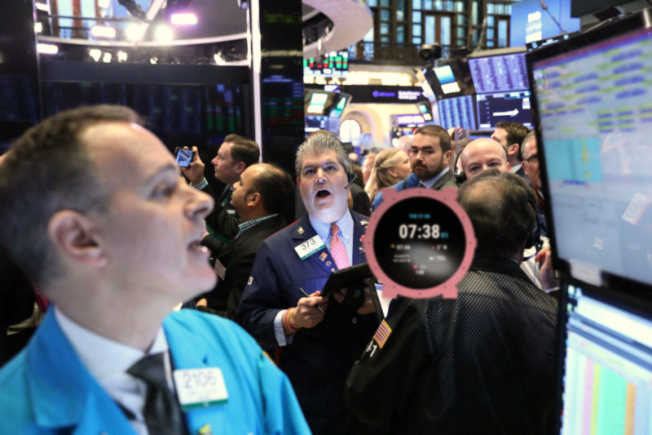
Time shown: **7:38**
